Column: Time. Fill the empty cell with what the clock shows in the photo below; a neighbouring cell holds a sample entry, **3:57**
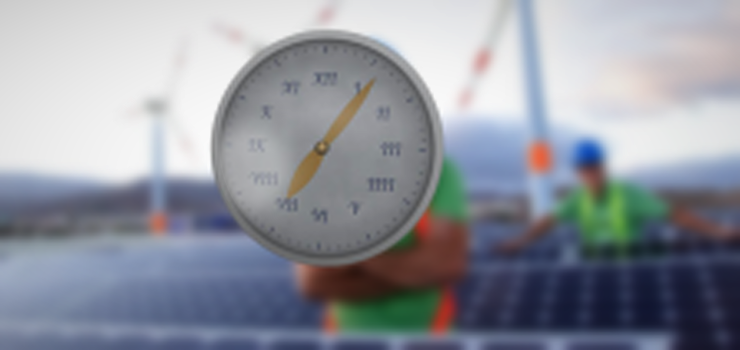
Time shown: **7:06**
